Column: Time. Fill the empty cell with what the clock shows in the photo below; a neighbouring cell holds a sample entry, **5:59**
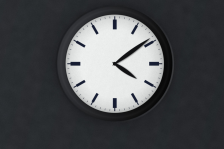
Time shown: **4:09**
